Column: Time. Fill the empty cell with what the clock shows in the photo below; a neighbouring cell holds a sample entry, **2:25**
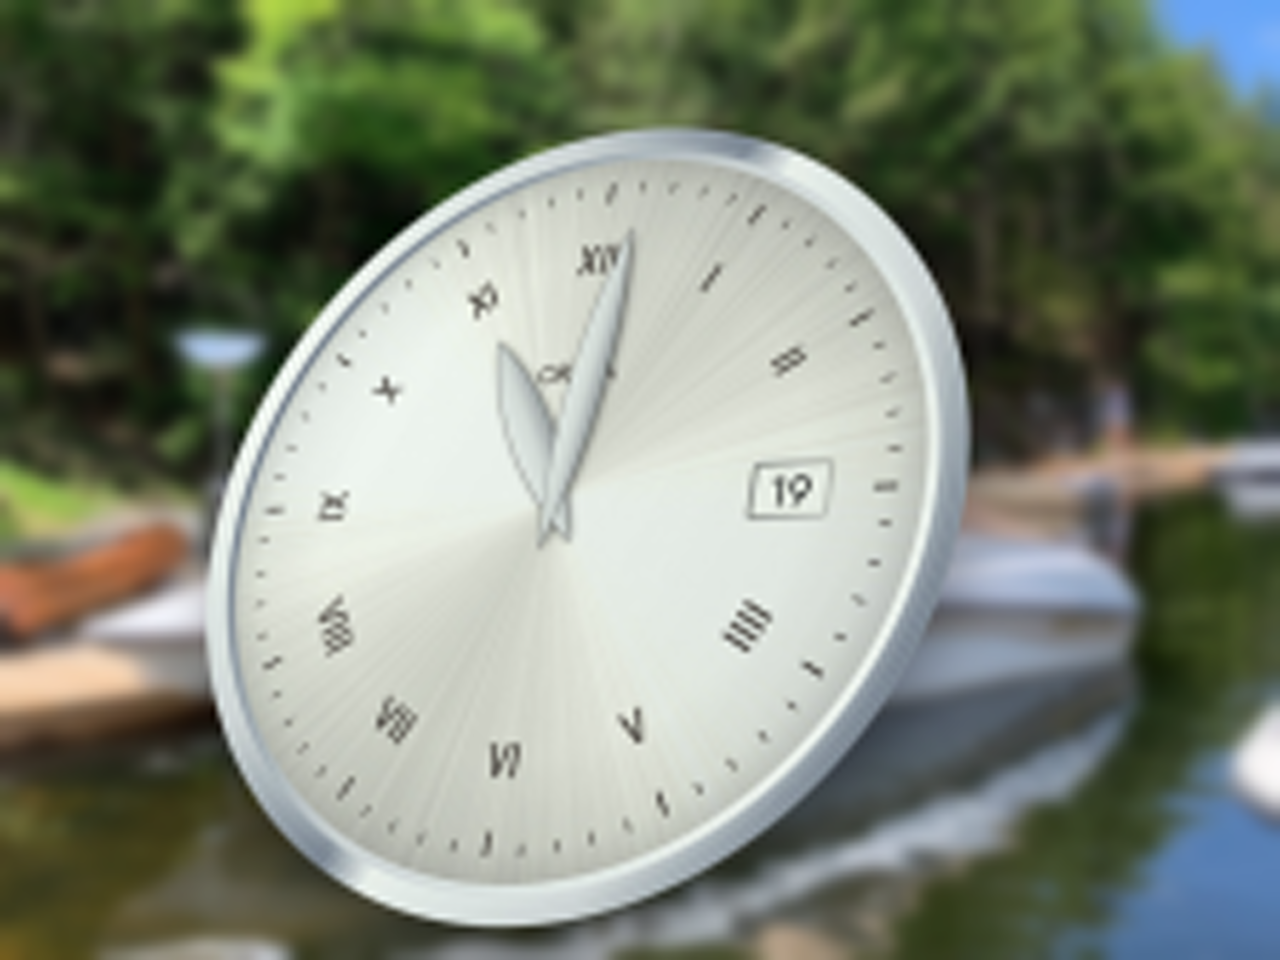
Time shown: **11:01**
